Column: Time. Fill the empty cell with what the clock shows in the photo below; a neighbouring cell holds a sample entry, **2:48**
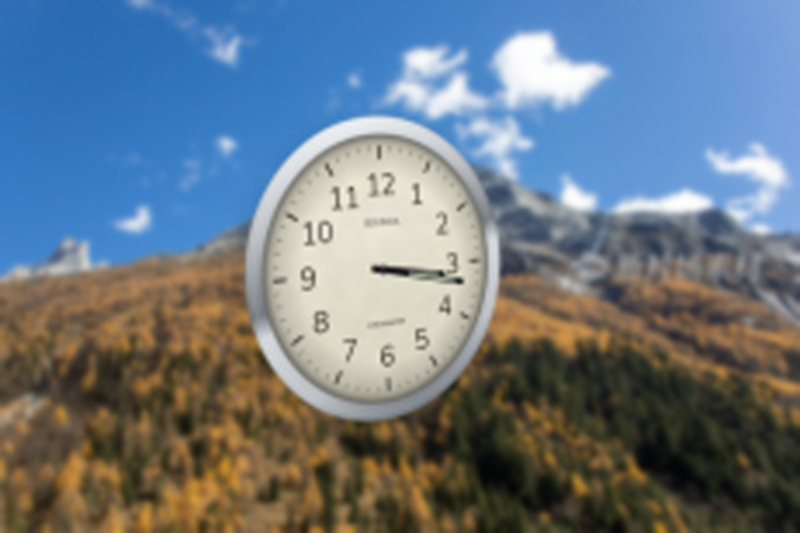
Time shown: **3:17**
